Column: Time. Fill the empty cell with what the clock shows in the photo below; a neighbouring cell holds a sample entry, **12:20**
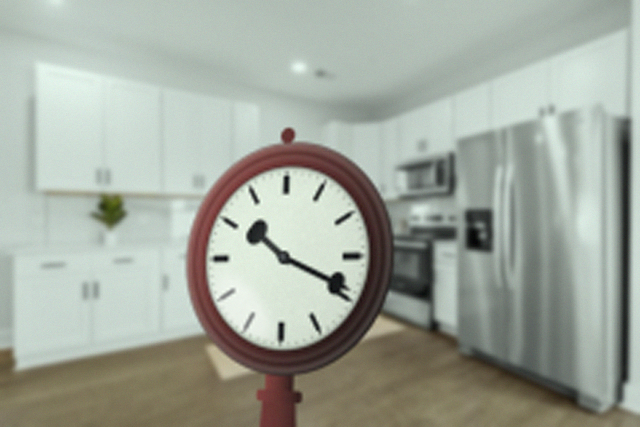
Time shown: **10:19**
